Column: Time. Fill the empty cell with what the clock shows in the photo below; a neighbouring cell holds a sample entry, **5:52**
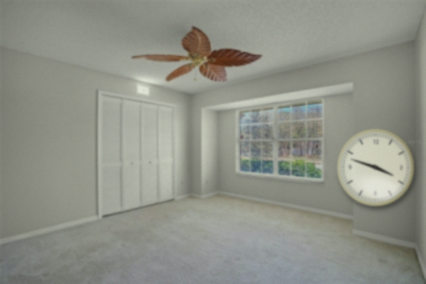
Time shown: **3:48**
